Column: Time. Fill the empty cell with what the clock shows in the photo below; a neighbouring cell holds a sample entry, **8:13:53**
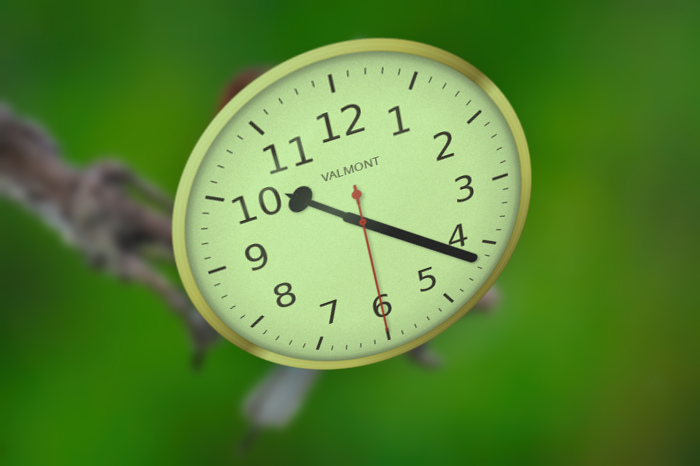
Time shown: **10:21:30**
